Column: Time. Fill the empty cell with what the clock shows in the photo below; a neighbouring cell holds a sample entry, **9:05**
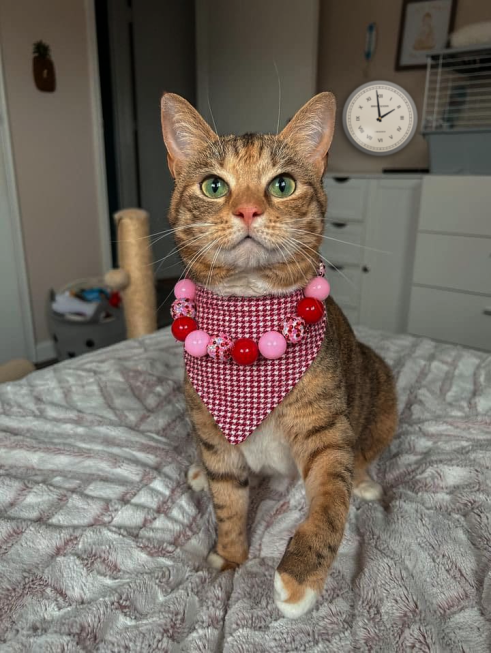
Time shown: **1:59**
